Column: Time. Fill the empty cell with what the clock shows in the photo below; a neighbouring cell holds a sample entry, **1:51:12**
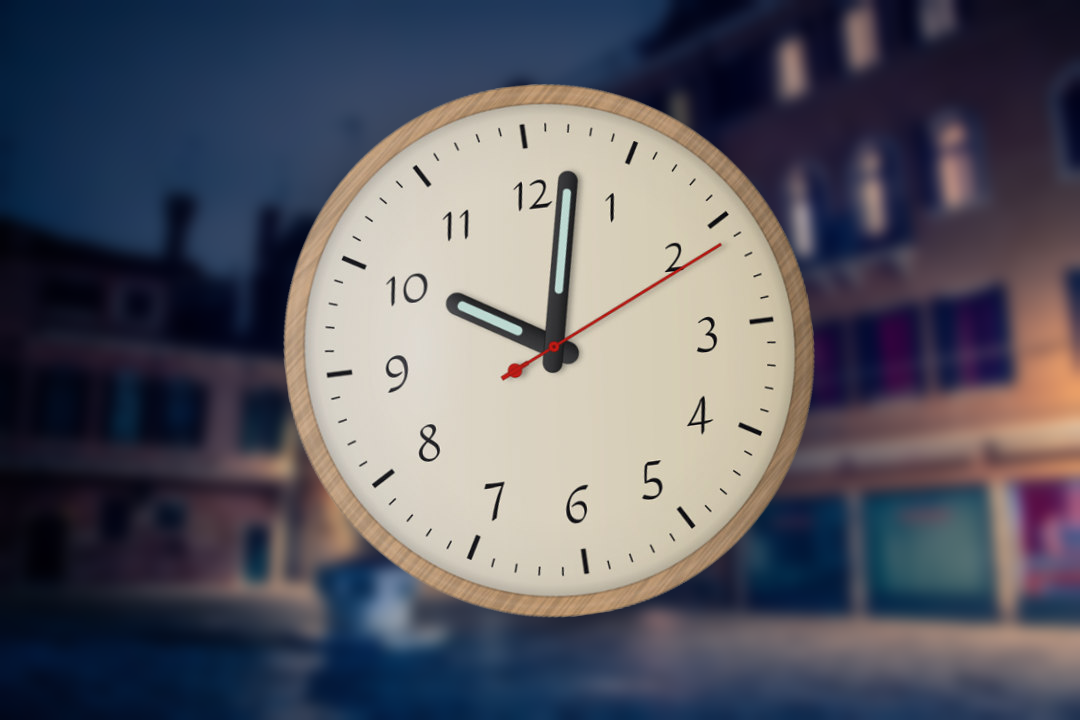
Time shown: **10:02:11**
